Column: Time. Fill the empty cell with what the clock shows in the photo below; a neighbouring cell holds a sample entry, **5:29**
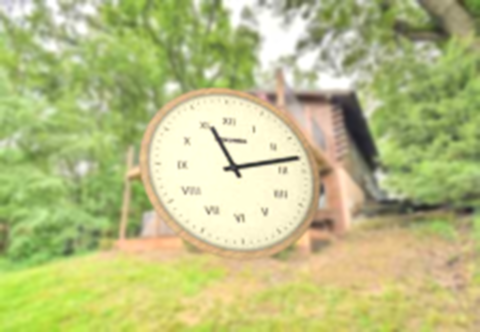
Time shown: **11:13**
